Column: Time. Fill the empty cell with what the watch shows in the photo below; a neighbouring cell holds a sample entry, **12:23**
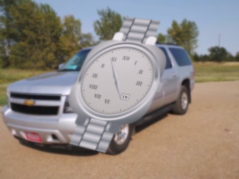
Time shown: **4:54**
